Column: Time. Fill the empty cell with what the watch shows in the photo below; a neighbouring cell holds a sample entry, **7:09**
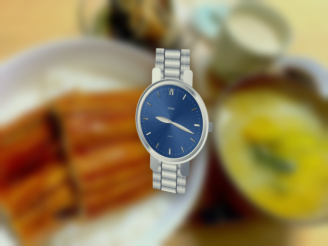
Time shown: **9:18**
